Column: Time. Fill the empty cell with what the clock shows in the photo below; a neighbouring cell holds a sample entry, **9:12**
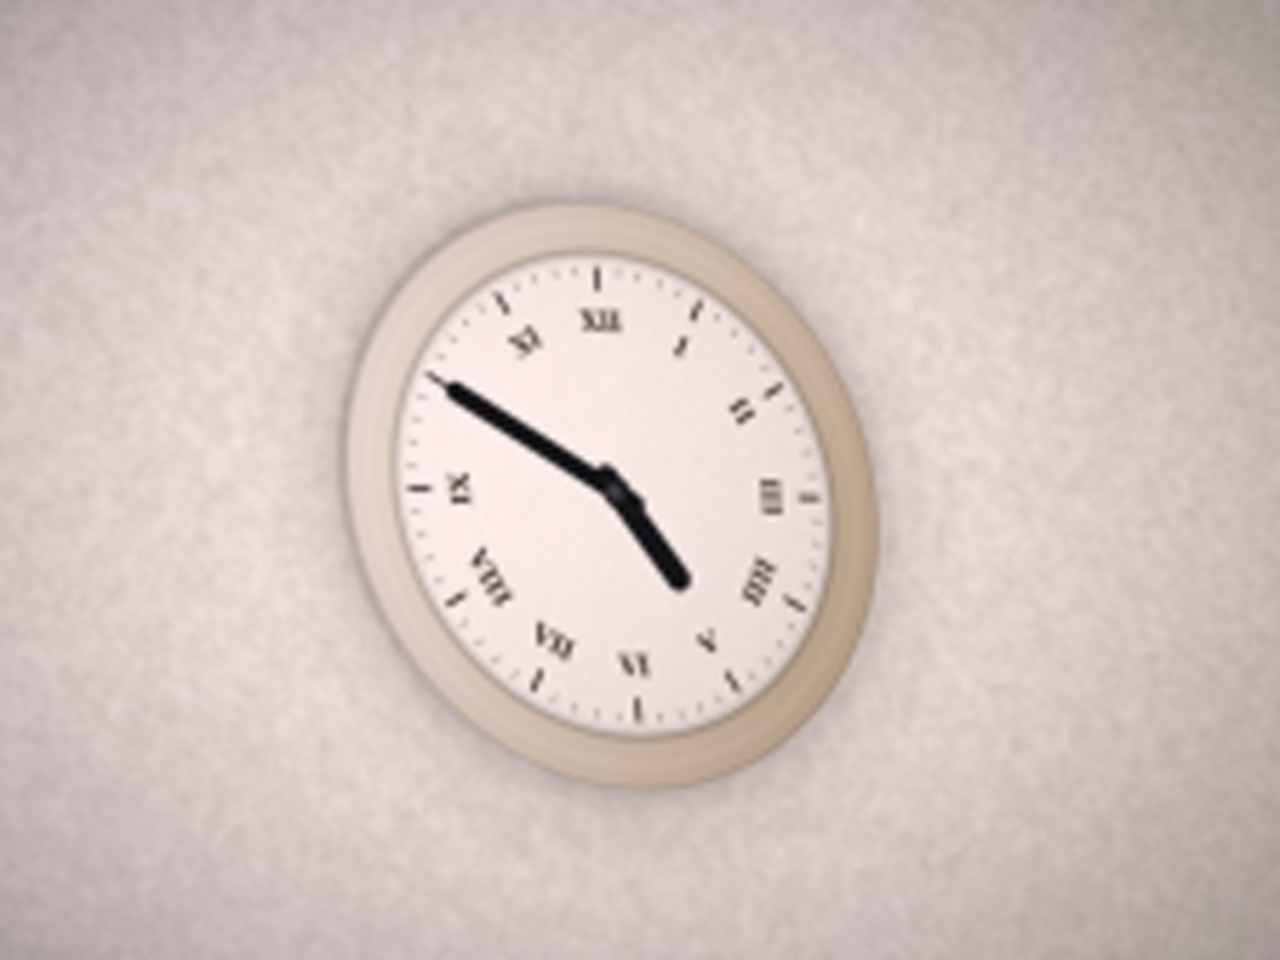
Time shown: **4:50**
